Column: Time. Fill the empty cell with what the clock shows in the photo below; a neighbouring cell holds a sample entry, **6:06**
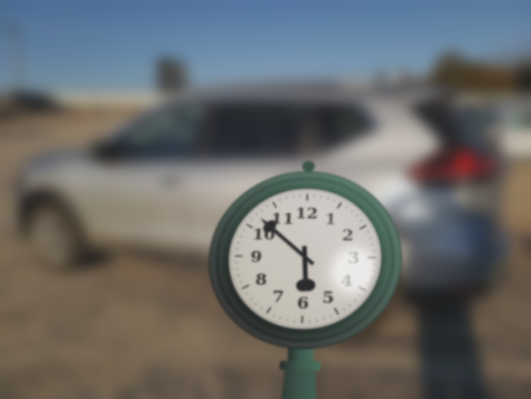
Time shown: **5:52**
